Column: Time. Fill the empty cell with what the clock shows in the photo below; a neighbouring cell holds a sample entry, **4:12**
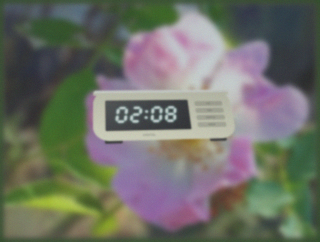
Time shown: **2:08**
